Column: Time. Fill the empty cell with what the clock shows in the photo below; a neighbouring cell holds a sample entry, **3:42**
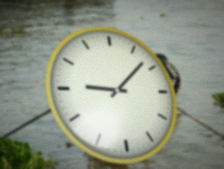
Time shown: **9:08**
